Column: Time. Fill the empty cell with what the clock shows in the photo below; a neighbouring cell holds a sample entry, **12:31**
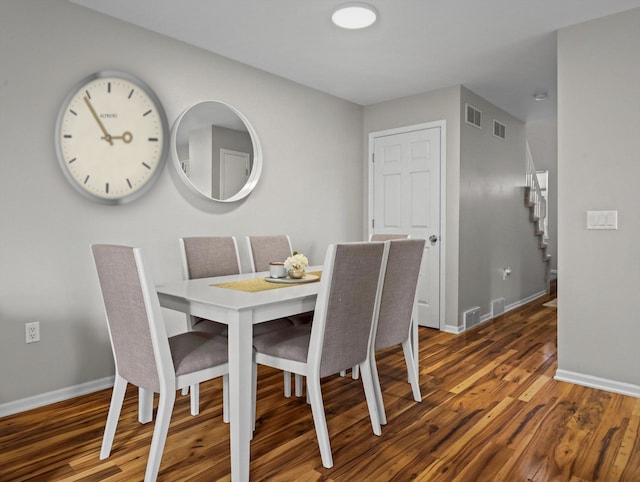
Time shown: **2:54**
